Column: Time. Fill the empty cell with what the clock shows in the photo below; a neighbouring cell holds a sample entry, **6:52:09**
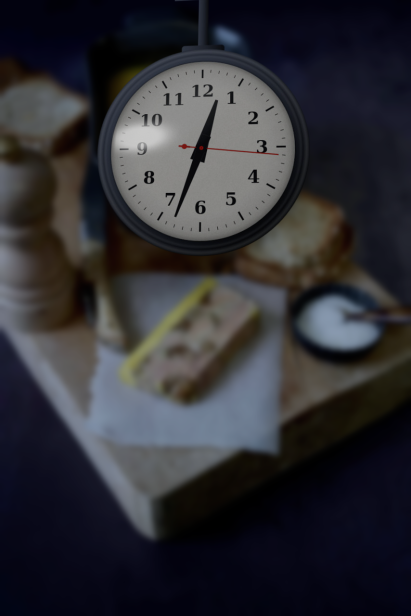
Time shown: **12:33:16**
